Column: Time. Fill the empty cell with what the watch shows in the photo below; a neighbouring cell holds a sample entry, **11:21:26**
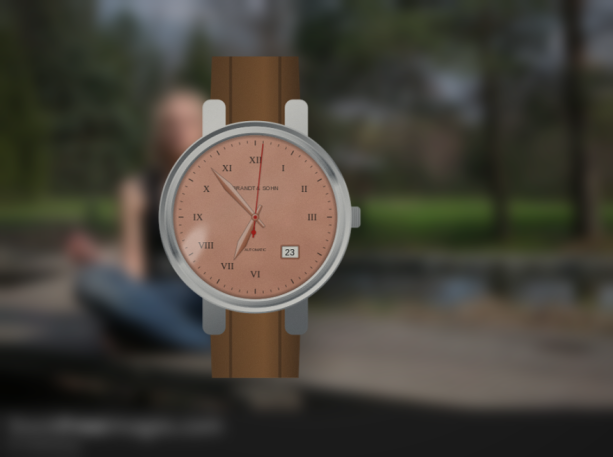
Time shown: **6:53:01**
